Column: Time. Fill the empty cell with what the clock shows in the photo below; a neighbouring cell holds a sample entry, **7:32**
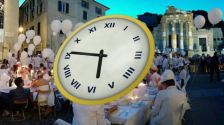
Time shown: **5:46**
